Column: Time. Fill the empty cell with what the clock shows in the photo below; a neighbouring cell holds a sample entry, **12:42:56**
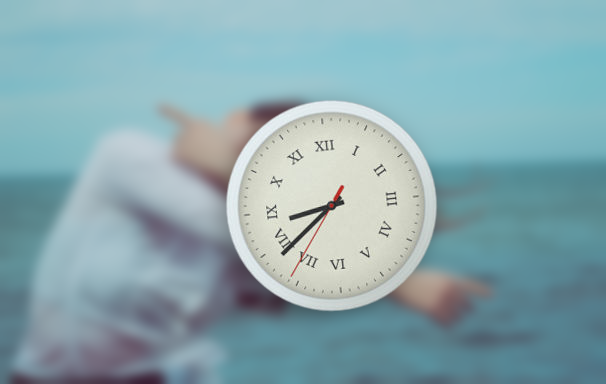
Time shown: **8:38:36**
